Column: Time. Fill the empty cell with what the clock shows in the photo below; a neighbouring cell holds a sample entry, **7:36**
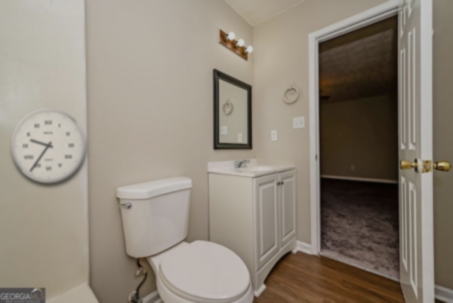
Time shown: **9:36**
